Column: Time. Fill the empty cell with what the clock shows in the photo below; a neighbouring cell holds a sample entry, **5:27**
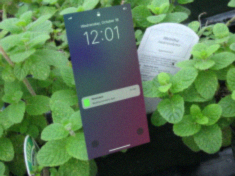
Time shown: **12:01**
